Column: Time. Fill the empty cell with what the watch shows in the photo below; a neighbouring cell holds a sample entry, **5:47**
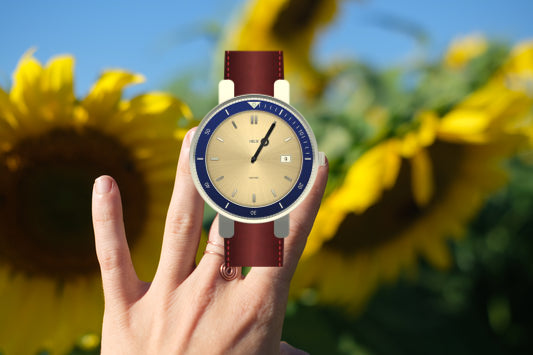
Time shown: **1:05**
